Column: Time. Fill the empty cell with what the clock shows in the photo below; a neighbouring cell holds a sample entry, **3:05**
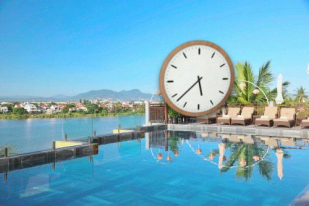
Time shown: **5:38**
